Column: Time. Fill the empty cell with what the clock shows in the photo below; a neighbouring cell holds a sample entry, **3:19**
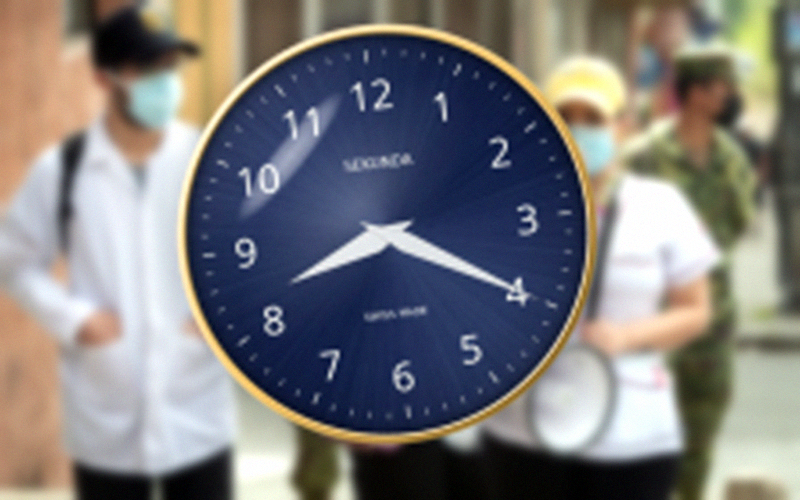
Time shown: **8:20**
